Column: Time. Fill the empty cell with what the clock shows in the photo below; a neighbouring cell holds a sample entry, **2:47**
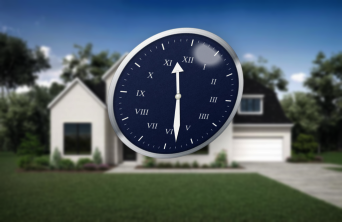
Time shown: **11:28**
